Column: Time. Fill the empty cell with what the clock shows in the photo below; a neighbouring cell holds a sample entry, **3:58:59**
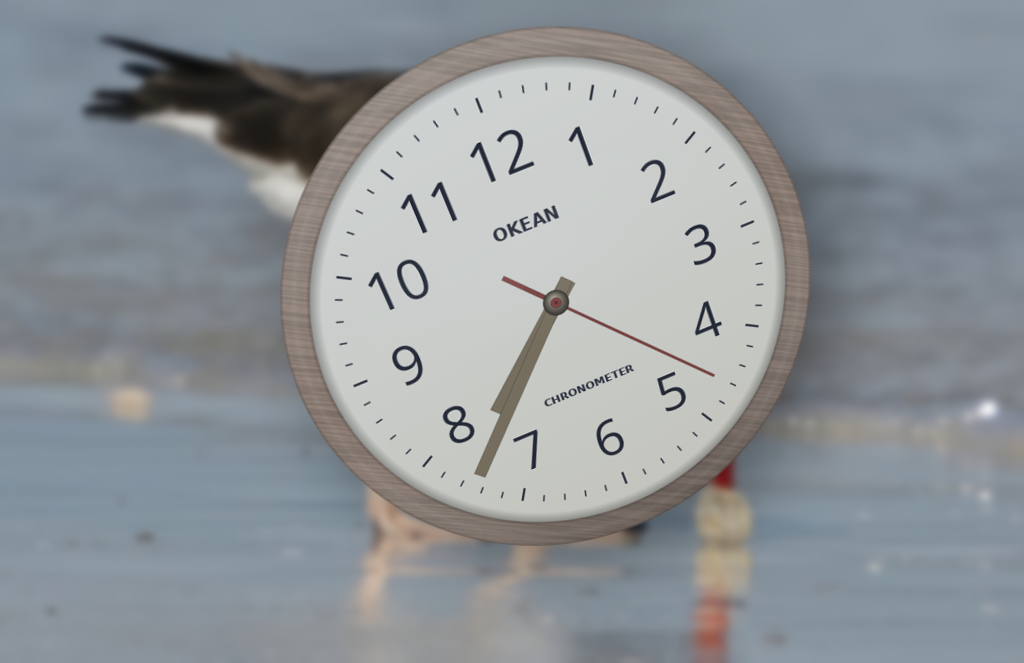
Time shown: **7:37:23**
